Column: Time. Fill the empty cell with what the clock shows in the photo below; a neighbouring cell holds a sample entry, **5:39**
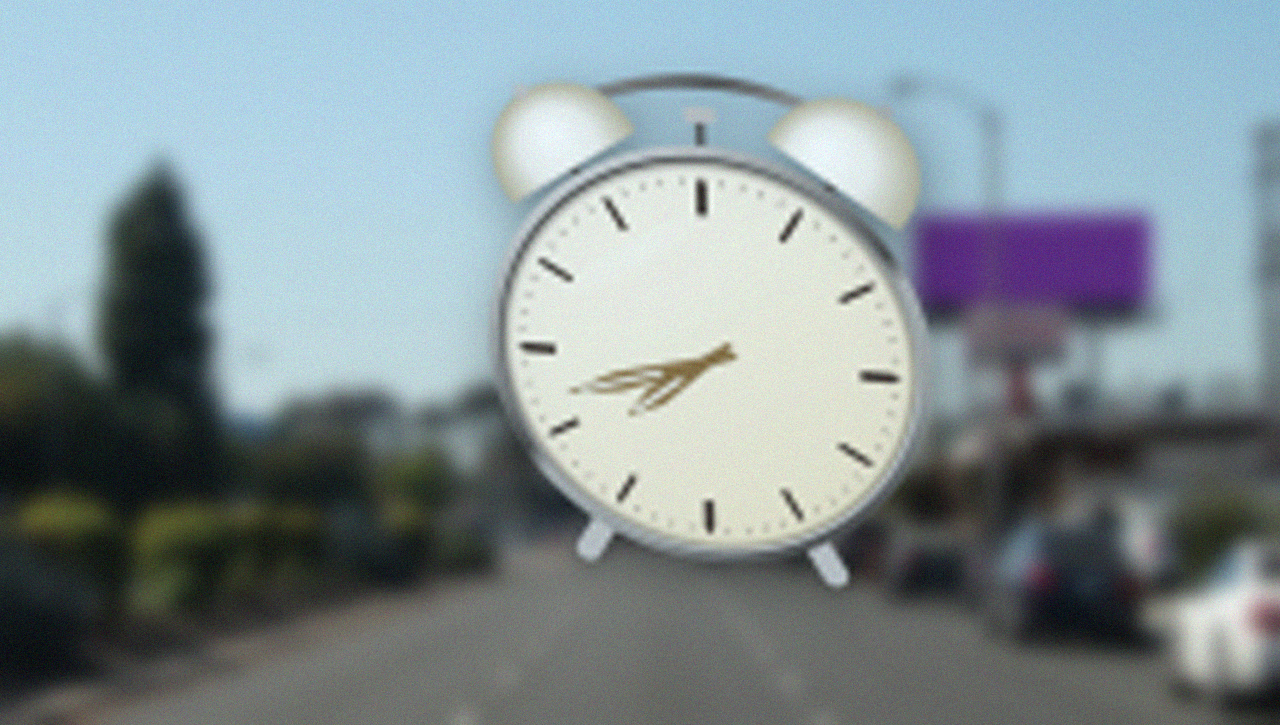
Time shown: **7:42**
